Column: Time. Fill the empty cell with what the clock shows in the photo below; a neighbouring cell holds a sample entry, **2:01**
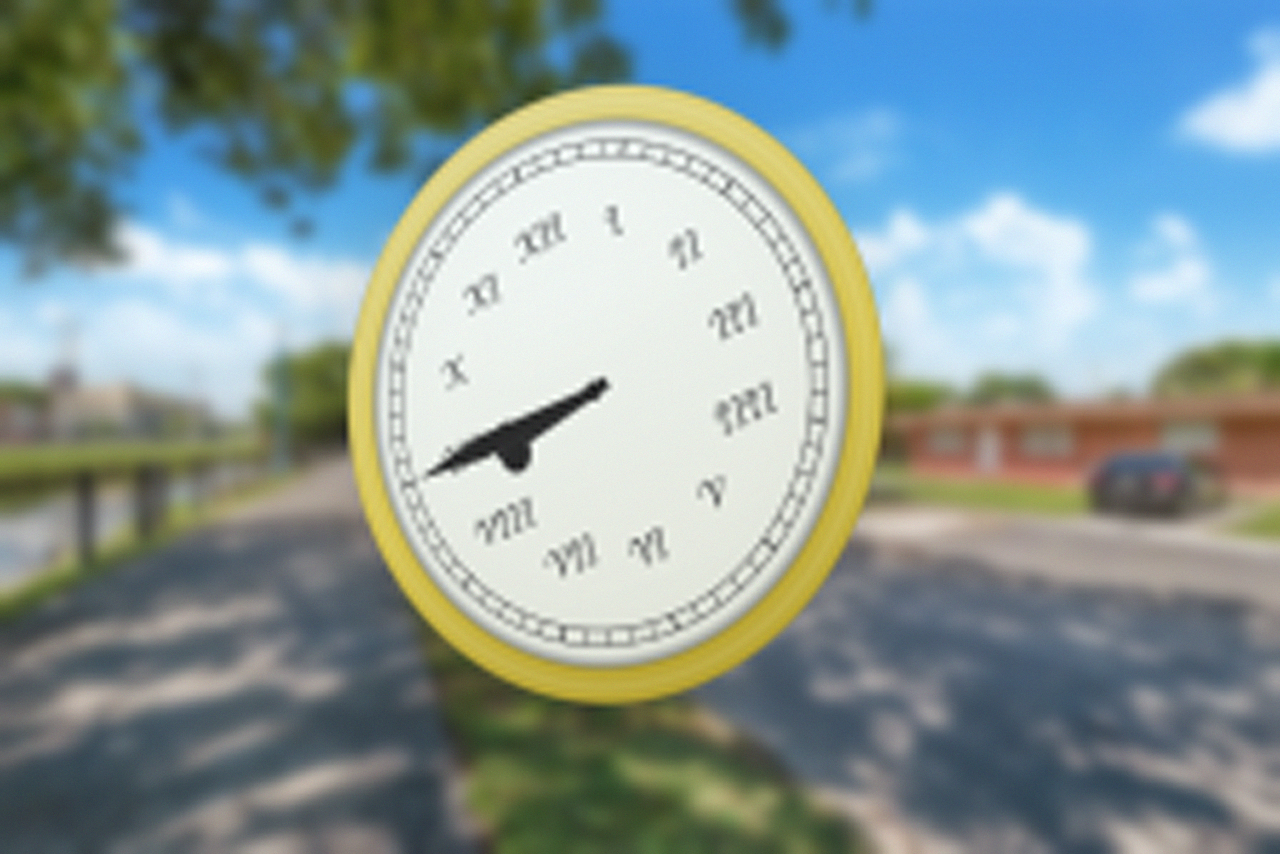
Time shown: **8:45**
